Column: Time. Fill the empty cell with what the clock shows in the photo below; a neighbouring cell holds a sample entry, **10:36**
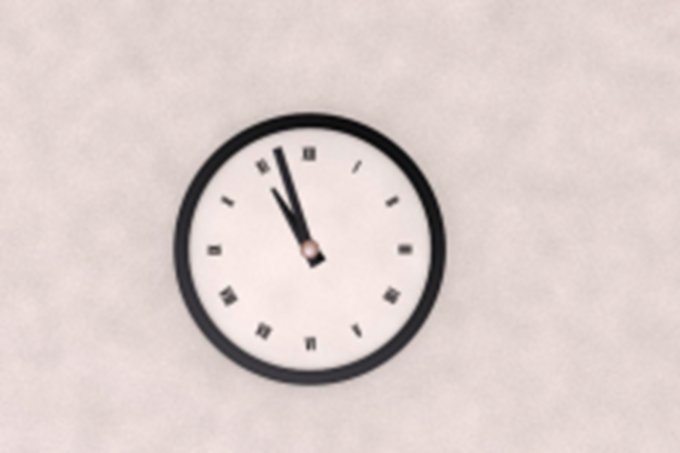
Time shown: **10:57**
